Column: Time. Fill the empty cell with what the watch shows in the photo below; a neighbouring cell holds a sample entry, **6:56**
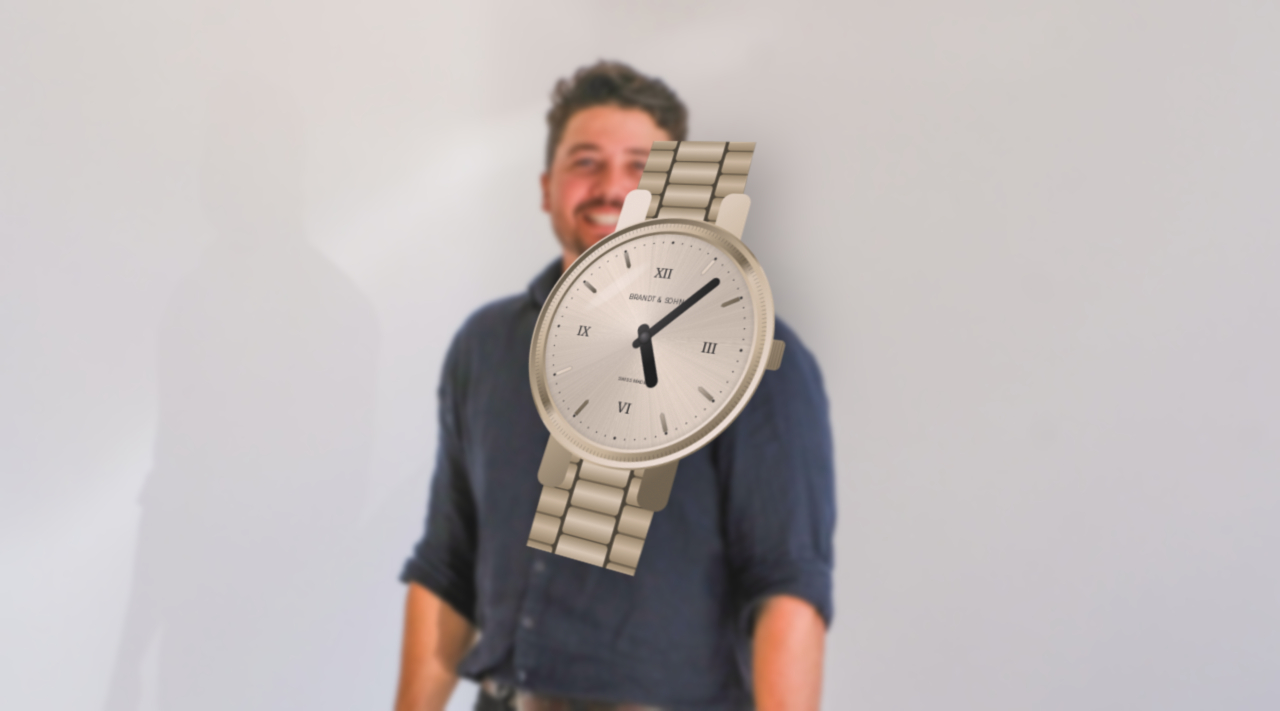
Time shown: **5:07**
